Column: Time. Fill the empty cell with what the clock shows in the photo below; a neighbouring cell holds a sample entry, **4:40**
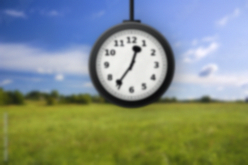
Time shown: **12:36**
